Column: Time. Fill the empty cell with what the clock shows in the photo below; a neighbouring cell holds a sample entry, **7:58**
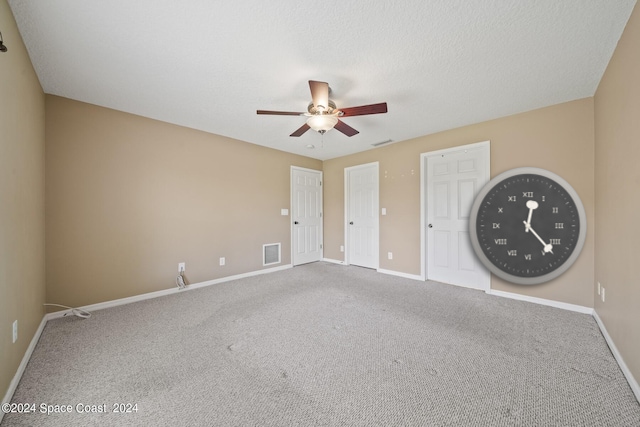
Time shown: **12:23**
